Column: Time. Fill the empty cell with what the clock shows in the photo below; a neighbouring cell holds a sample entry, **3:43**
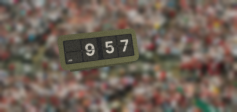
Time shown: **9:57**
